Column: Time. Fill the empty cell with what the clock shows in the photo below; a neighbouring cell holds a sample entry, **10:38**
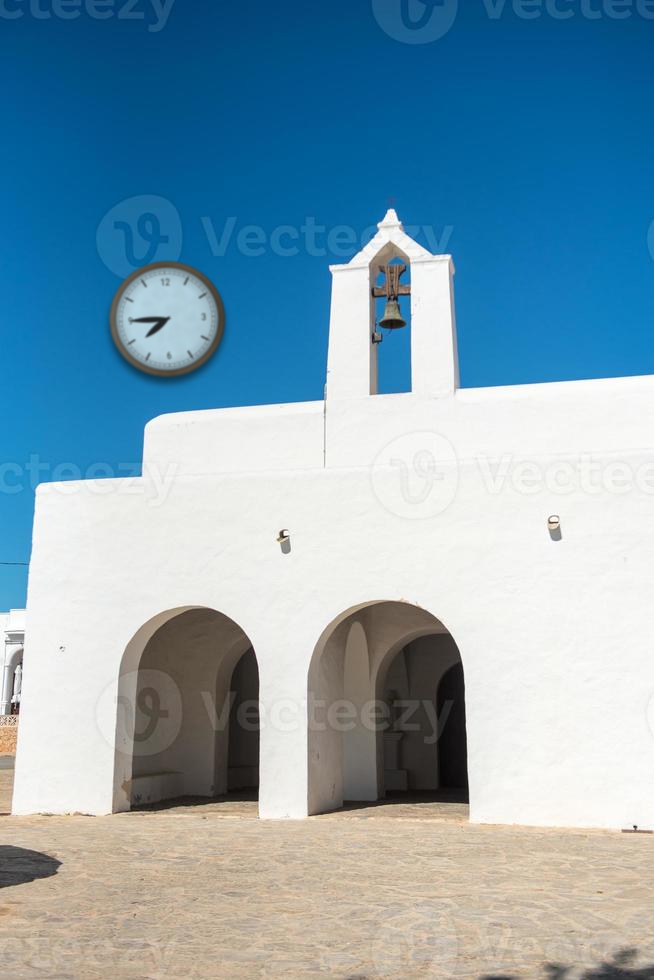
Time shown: **7:45**
